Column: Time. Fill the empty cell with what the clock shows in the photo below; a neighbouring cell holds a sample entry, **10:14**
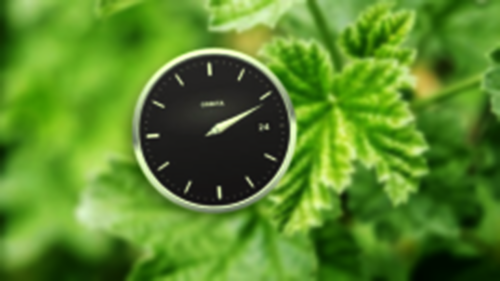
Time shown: **2:11**
